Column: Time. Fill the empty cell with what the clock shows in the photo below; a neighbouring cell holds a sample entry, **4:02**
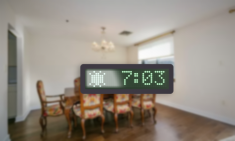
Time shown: **7:03**
